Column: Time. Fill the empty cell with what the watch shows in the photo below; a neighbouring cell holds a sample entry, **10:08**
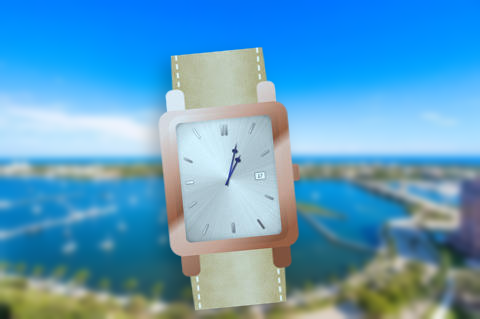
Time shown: **1:03**
